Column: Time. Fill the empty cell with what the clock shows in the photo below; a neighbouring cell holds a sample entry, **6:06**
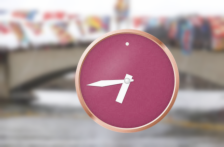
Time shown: **6:44**
